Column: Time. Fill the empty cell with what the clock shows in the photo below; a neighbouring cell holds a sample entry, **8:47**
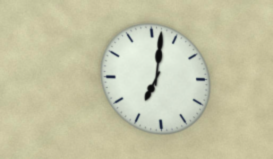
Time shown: **7:02**
